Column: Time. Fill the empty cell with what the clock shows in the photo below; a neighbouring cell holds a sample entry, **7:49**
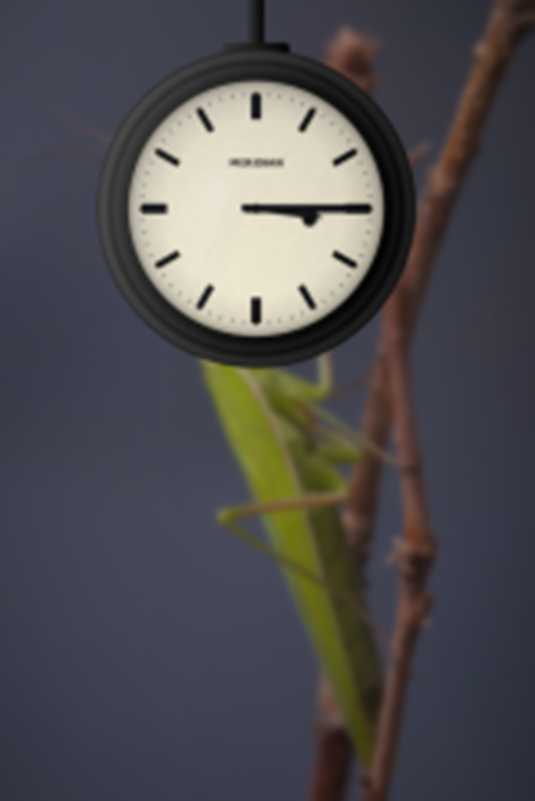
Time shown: **3:15**
